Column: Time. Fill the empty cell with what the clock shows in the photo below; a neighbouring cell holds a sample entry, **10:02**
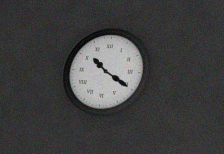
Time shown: **10:20**
